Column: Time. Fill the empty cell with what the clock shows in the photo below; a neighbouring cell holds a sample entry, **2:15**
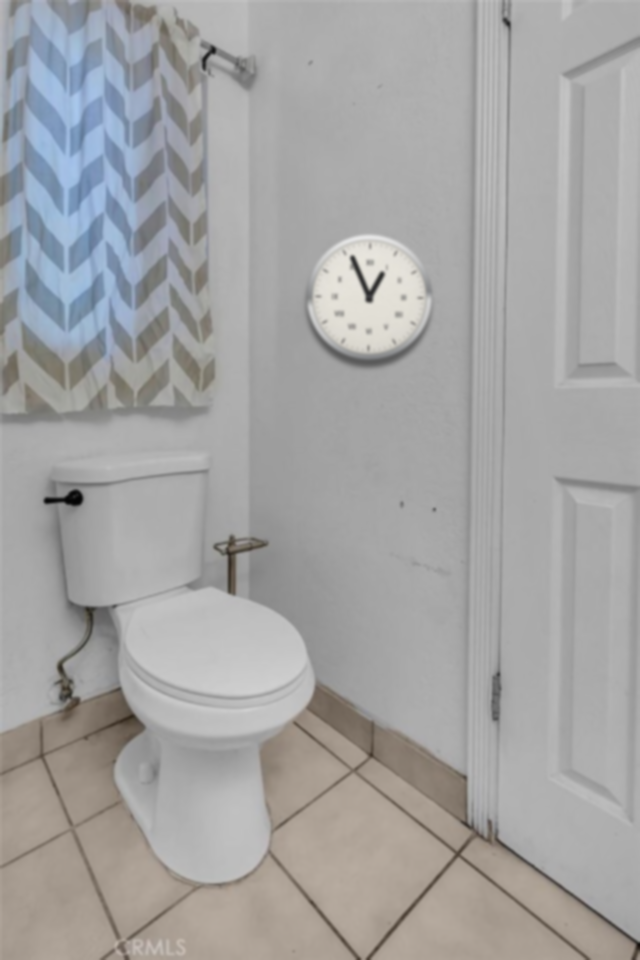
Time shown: **12:56**
